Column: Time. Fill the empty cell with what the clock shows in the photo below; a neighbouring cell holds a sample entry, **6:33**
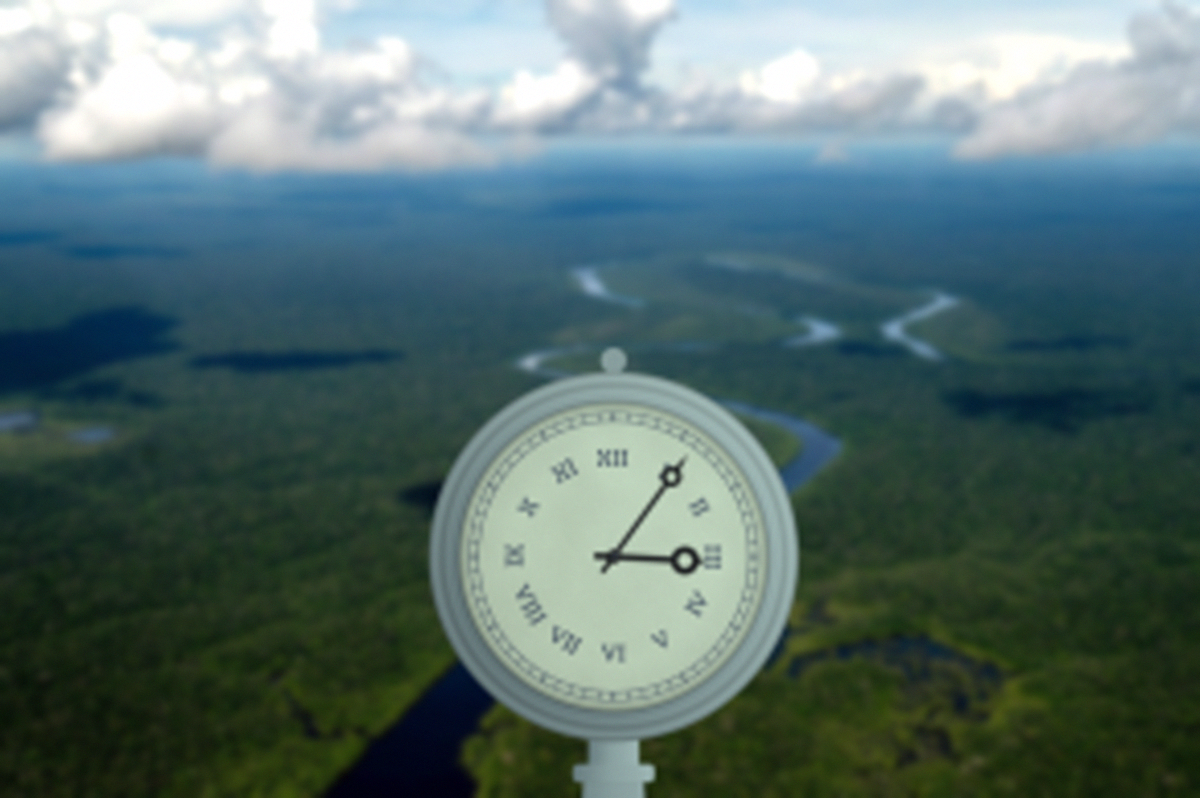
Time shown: **3:06**
